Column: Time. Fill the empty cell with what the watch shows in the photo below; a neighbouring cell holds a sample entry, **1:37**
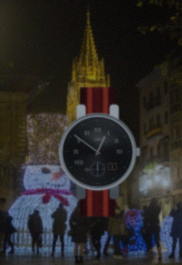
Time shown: **12:51**
